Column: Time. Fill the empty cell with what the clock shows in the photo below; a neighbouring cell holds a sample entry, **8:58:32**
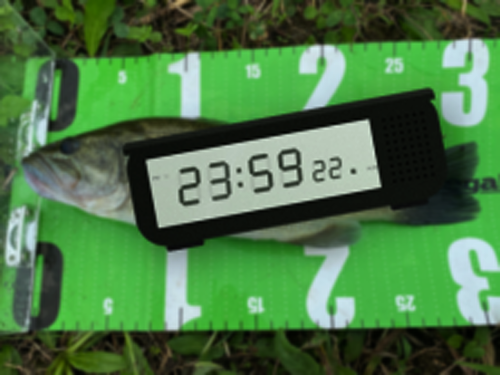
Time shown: **23:59:22**
